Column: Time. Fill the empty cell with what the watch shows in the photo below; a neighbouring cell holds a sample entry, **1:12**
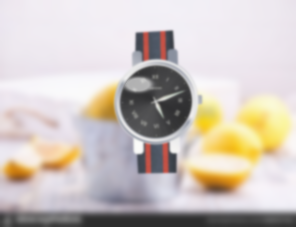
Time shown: **5:12**
